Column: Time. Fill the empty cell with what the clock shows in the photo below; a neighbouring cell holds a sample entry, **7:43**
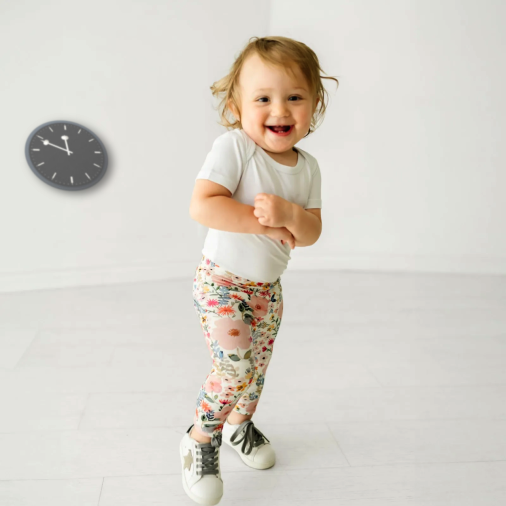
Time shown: **11:49**
